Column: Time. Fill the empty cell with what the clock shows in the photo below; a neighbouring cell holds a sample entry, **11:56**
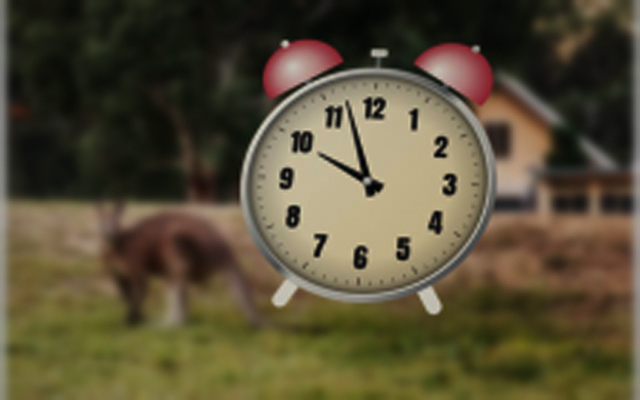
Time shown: **9:57**
